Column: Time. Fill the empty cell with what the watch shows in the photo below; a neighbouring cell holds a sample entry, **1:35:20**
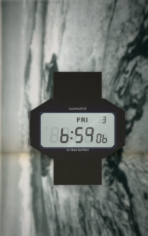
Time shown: **6:59:06**
